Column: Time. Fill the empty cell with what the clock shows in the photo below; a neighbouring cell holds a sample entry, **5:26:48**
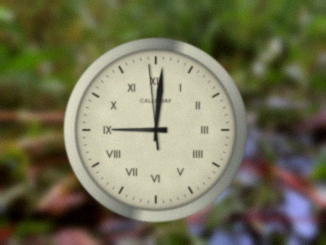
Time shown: **9:00:59**
